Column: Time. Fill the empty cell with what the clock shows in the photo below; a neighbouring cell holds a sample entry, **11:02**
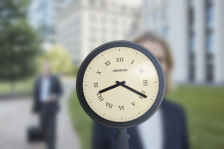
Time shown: **8:20**
